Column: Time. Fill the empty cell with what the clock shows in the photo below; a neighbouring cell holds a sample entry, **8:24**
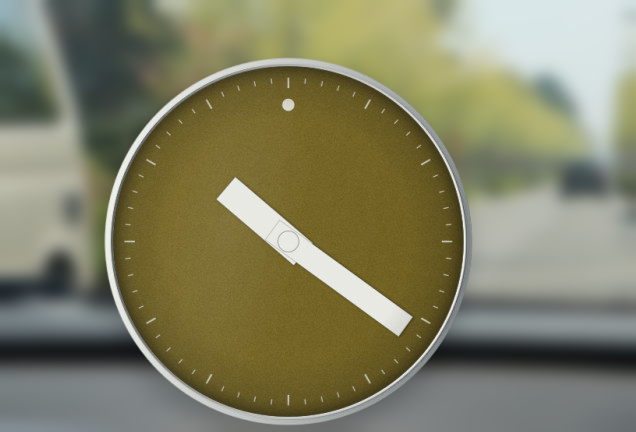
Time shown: **10:21**
